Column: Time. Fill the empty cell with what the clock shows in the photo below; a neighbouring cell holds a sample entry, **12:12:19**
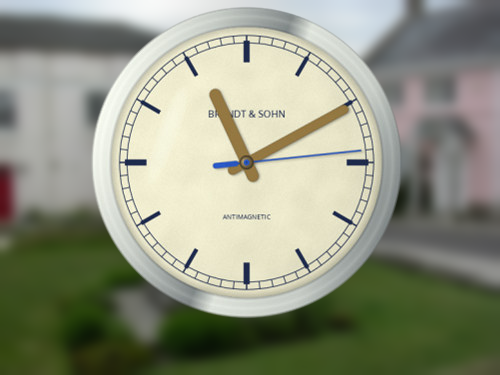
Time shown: **11:10:14**
